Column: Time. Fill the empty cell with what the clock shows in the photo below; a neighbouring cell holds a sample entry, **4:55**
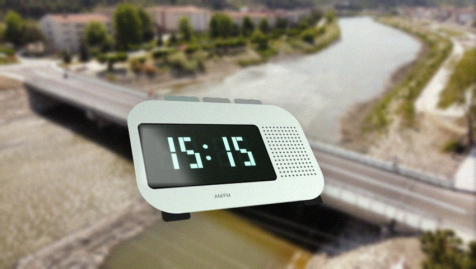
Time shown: **15:15**
